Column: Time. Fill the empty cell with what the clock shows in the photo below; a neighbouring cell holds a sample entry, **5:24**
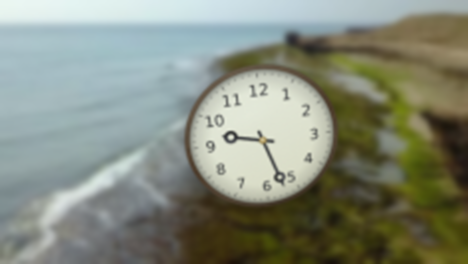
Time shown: **9:27**
